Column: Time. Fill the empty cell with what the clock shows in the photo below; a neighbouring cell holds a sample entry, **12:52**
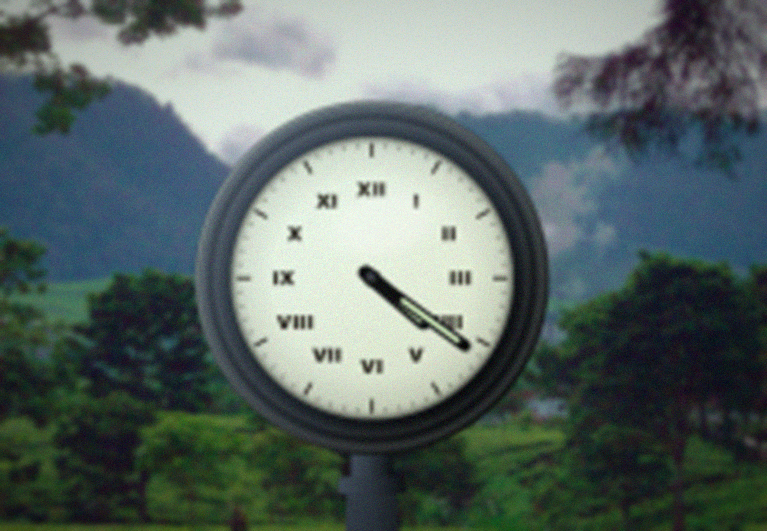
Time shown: **4:21**
